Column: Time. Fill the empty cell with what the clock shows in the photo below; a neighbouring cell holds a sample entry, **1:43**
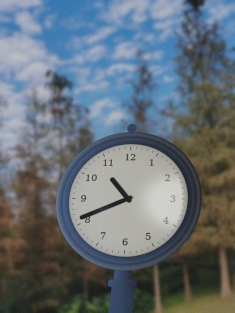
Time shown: **10:41**
